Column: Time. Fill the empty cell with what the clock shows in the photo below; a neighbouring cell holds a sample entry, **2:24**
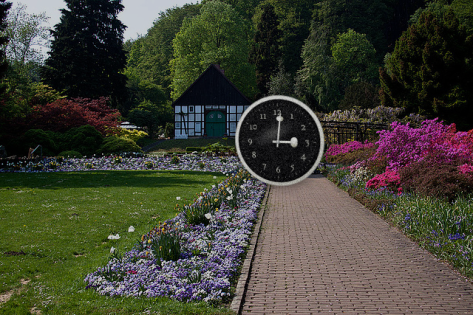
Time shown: **3:01**
